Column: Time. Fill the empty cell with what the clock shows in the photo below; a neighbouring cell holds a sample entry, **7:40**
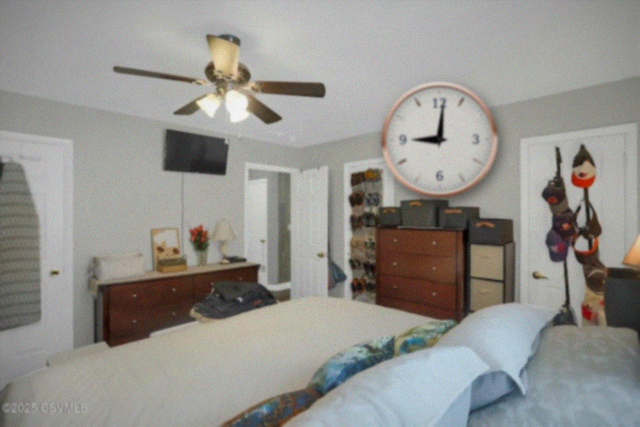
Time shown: **9:01**
